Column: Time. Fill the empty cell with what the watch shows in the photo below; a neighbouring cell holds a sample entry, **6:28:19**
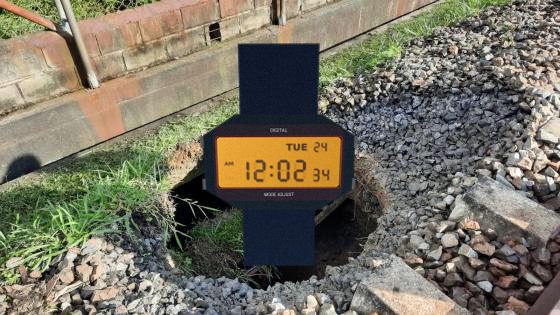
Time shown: **12:02:34**
